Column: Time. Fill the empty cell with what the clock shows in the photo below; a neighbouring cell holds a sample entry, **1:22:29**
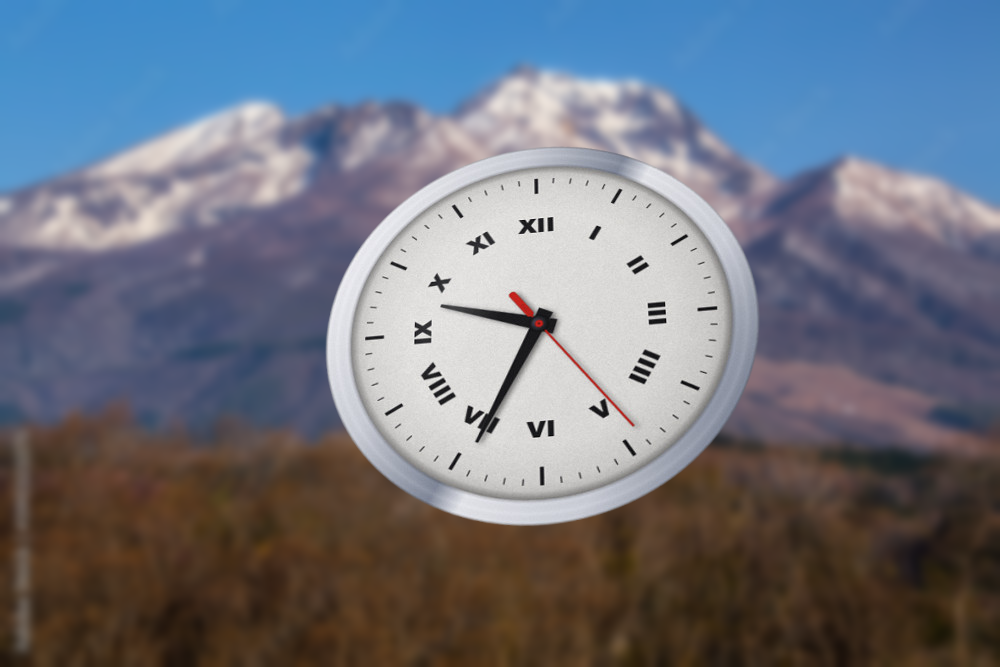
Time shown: **9:34:24**
